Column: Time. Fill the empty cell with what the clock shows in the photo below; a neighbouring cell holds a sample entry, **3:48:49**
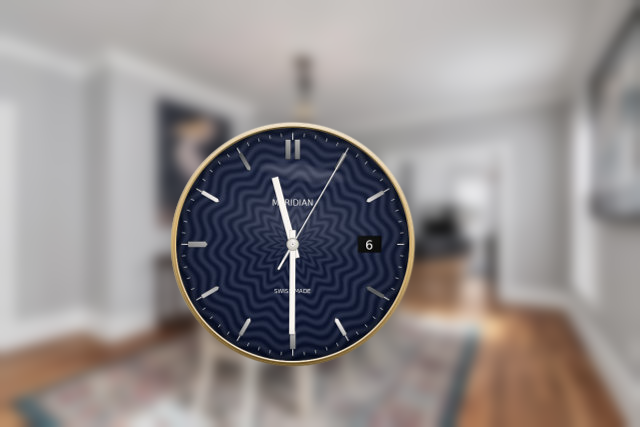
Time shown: **11:30:05**
